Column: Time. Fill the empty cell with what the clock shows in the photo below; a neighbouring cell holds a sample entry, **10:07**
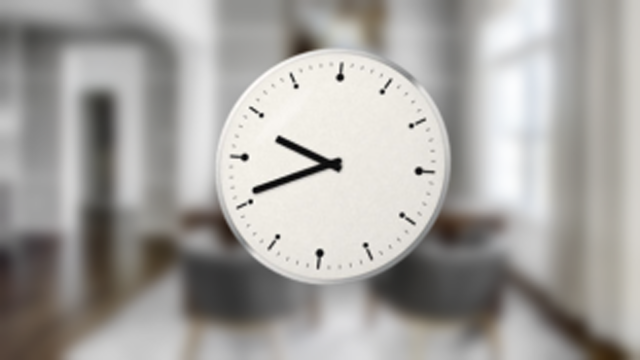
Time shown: **9:41**
